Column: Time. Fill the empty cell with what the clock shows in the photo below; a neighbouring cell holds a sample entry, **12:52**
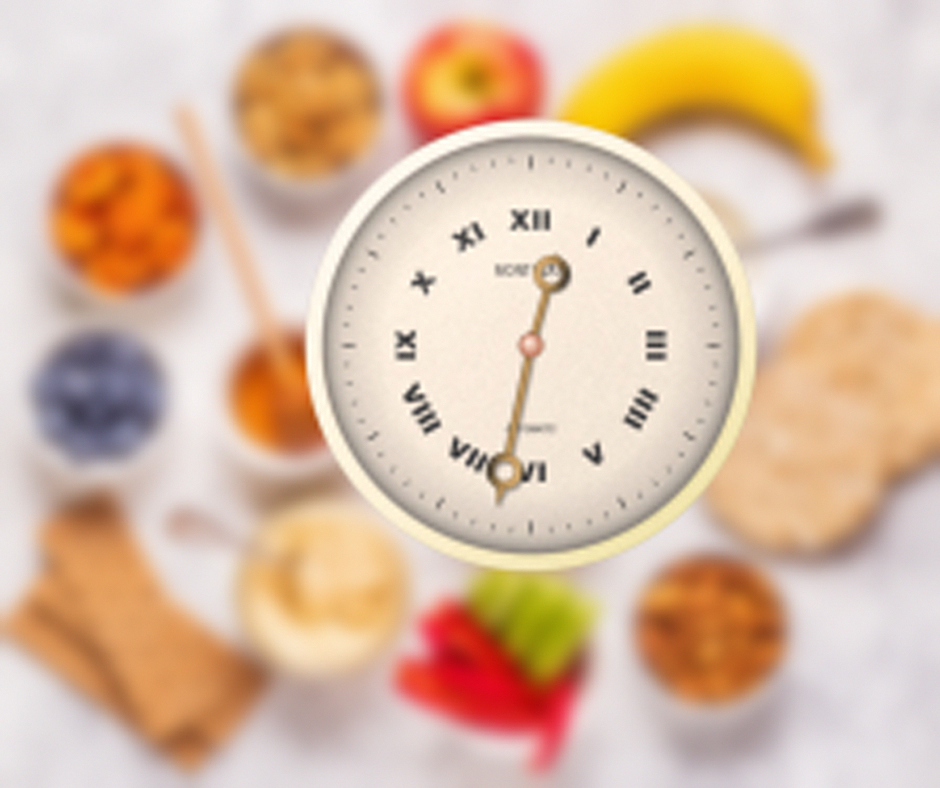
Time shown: **12:32**
